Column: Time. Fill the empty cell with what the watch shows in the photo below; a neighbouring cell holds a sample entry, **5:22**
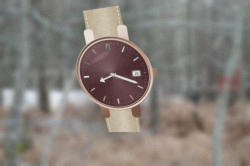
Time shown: **8:19**
